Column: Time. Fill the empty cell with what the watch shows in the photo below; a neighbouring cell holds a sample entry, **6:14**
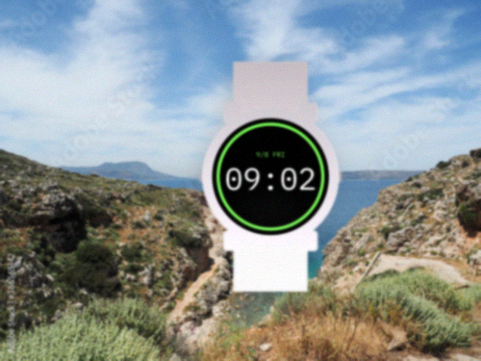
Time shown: **9:02**
